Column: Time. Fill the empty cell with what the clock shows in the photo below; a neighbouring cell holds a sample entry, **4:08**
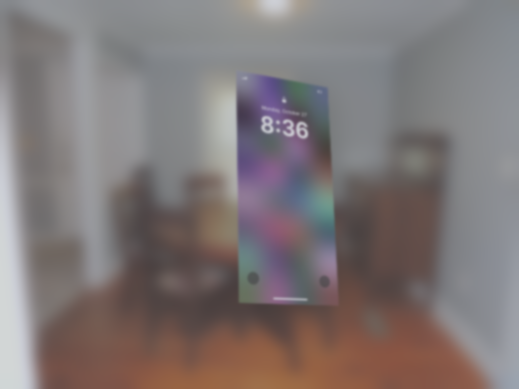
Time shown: **8:36**
